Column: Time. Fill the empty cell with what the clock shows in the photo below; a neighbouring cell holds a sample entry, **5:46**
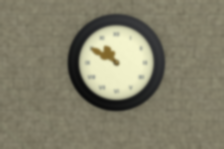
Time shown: **10:50**
